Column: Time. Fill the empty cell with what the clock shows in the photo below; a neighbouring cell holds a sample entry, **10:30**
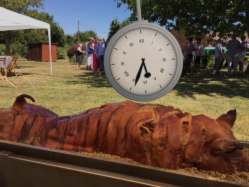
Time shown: **5:34**
